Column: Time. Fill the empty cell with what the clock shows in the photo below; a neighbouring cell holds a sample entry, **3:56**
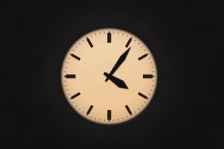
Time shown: **4:06**
